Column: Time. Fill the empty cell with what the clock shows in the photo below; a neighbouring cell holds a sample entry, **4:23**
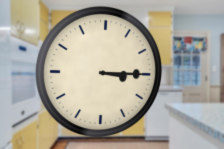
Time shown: **3:15**
